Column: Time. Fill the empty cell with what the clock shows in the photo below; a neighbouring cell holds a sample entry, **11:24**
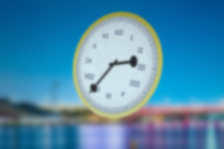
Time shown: **2:36**
